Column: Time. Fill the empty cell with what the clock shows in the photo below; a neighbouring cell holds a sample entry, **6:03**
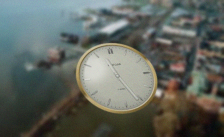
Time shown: **11:26**
